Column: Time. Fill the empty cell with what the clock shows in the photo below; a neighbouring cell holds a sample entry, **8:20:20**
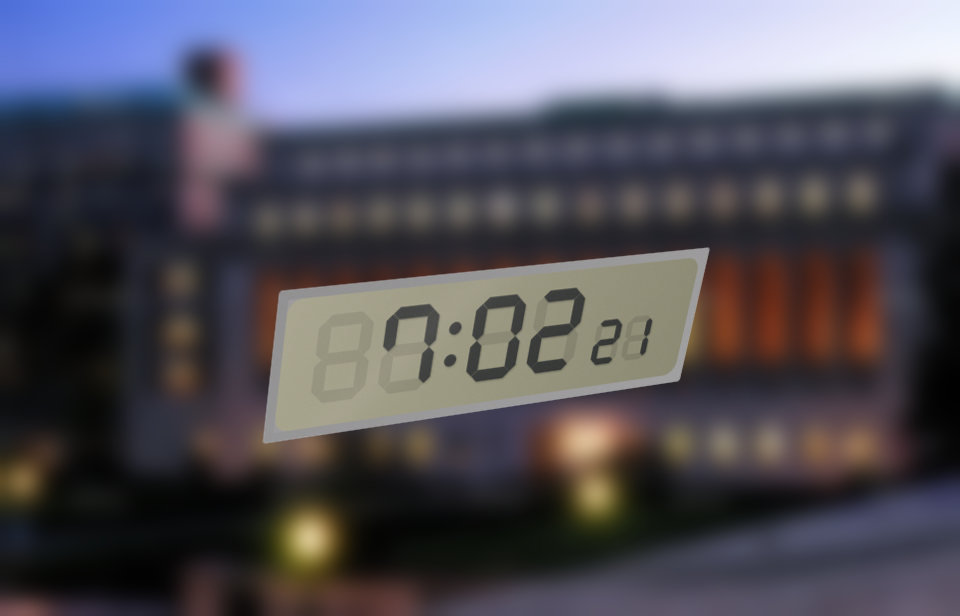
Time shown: **7:02:21**
